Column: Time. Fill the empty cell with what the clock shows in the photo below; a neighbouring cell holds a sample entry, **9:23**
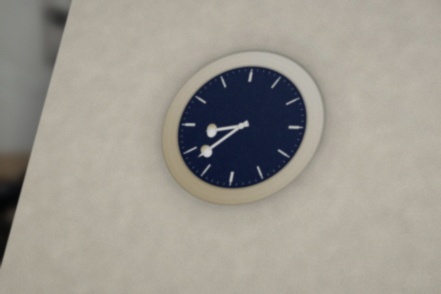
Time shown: **8:38**
